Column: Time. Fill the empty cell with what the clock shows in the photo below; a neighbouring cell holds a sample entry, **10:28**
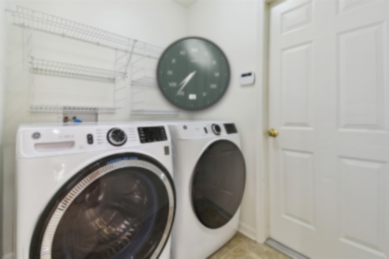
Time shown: **7:36**
